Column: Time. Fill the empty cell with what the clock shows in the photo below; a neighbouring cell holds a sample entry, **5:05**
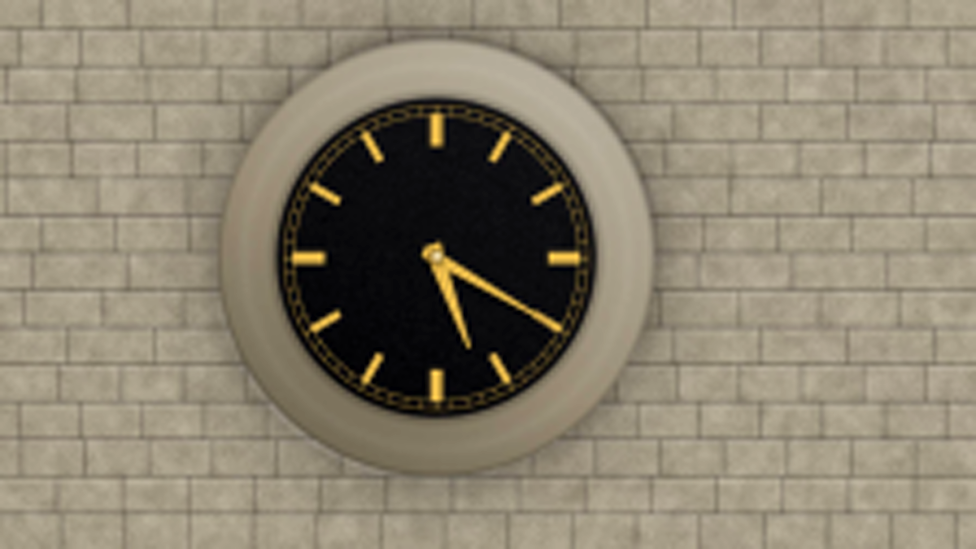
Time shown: **5:20**
